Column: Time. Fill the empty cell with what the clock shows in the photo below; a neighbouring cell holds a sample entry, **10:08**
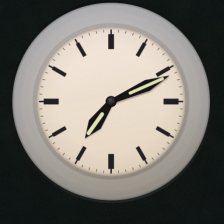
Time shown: **7:11**
